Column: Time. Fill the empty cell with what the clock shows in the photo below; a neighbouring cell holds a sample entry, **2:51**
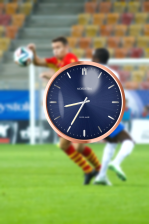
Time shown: **8:35**
